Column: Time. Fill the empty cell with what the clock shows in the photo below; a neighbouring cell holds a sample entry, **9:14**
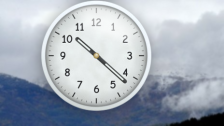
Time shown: **10:22**
